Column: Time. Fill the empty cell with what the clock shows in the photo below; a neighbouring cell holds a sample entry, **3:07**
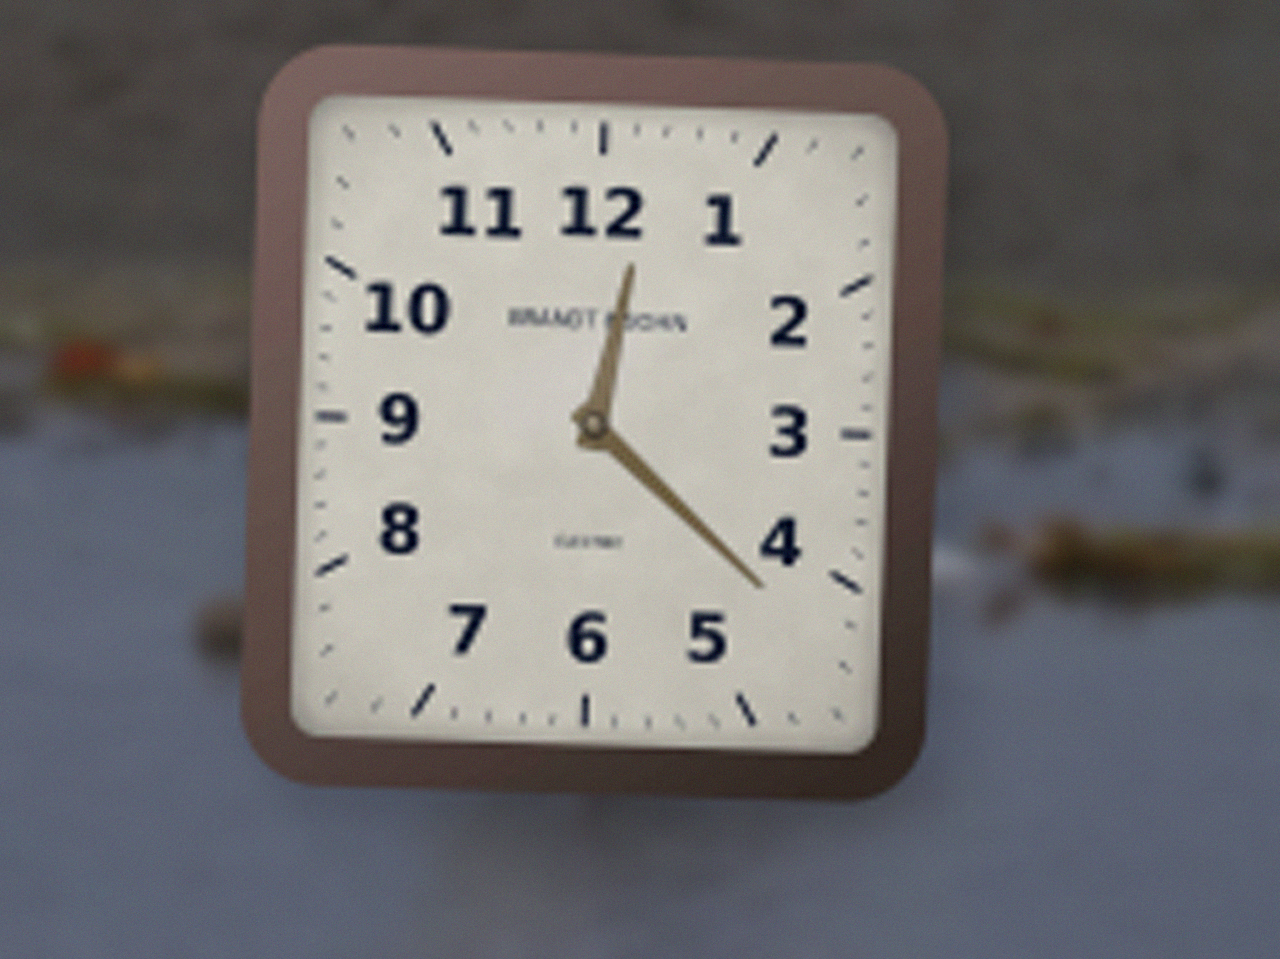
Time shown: **12:22**
